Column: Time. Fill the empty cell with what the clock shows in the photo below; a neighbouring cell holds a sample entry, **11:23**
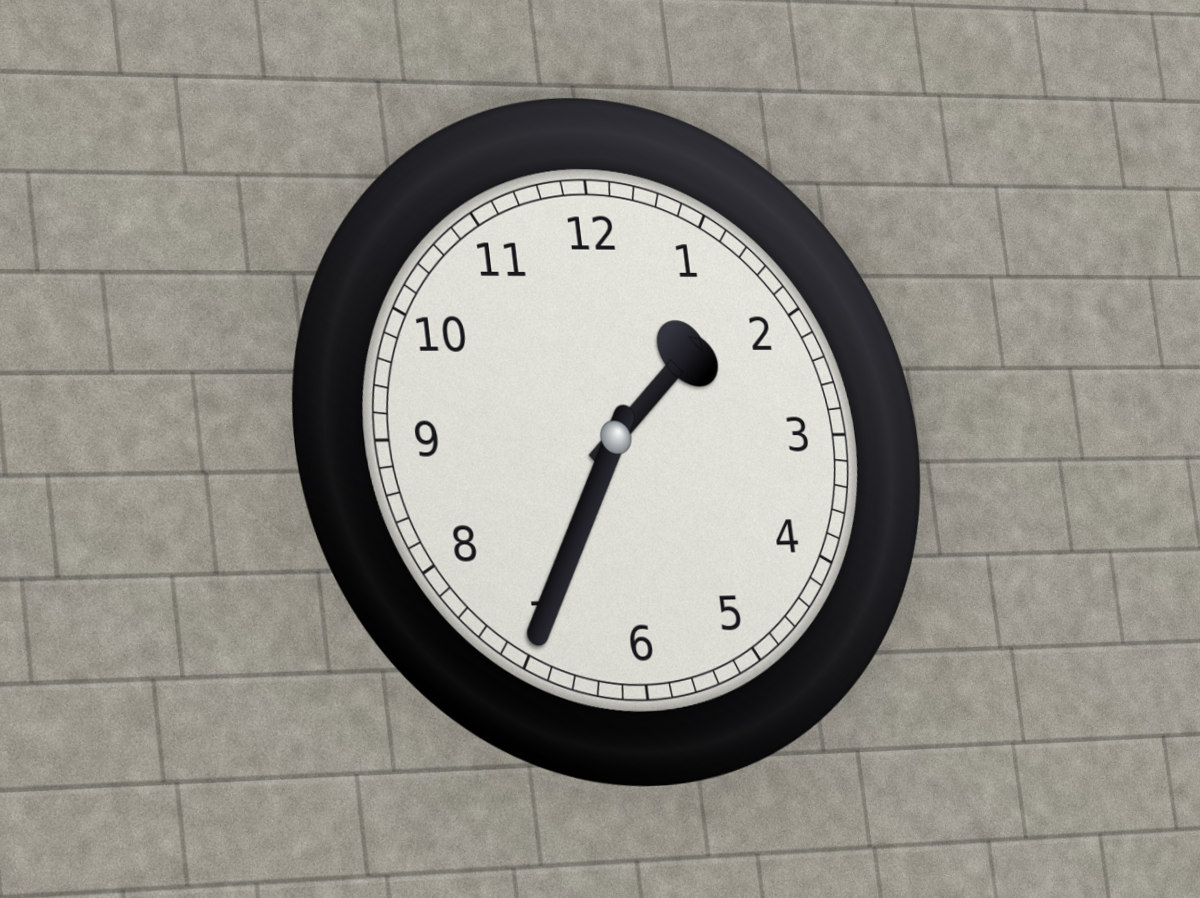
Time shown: **1:35**
